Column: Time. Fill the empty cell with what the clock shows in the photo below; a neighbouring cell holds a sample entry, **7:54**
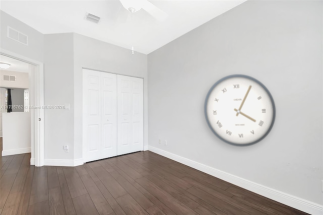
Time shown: **4:05**
